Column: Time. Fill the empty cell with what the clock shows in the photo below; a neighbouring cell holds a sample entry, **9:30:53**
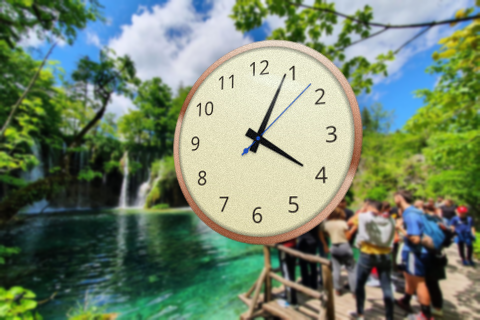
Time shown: **4:04:08**
